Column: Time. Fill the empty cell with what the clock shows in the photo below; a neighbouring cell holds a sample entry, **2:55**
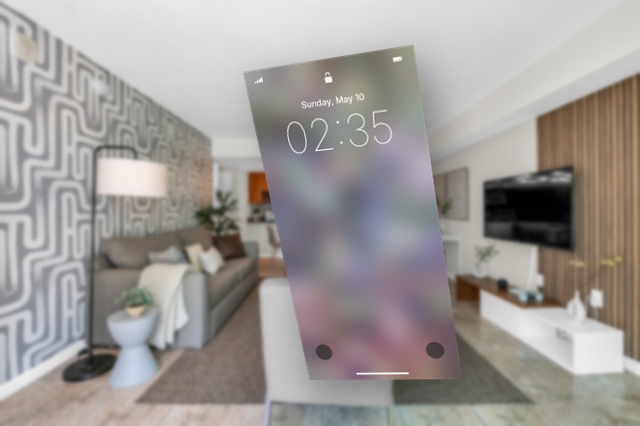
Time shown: **2:35**
